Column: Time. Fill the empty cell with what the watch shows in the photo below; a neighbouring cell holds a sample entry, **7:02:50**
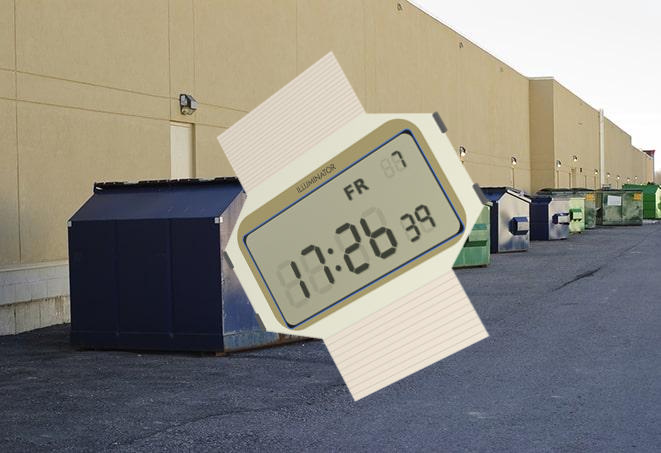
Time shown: **17:26:39**
